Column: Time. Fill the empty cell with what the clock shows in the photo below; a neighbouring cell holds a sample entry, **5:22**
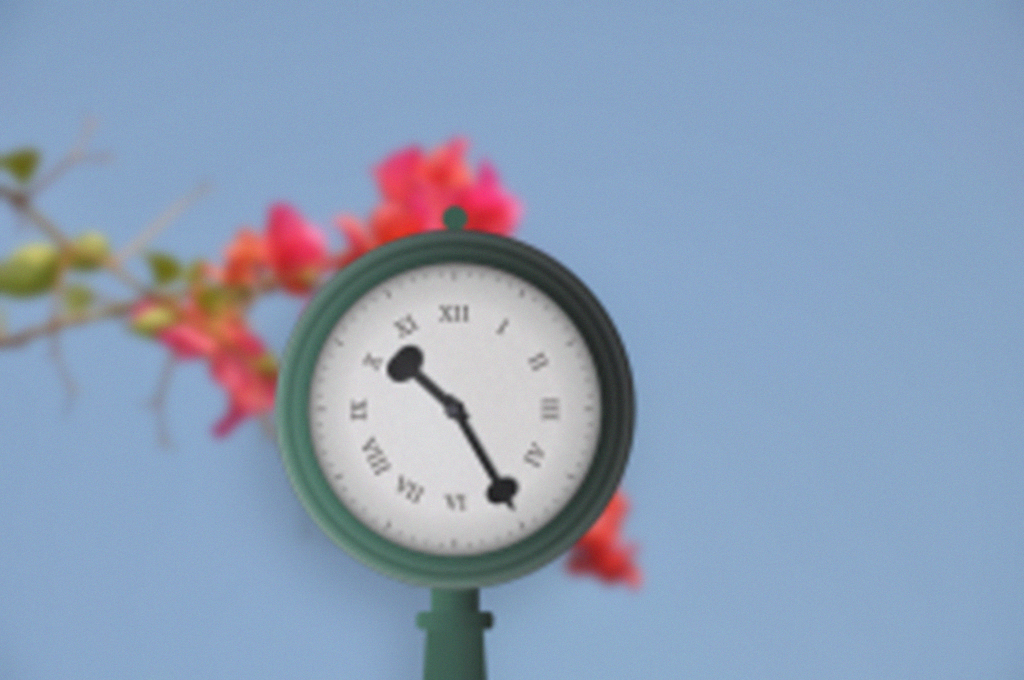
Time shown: **10:25**
